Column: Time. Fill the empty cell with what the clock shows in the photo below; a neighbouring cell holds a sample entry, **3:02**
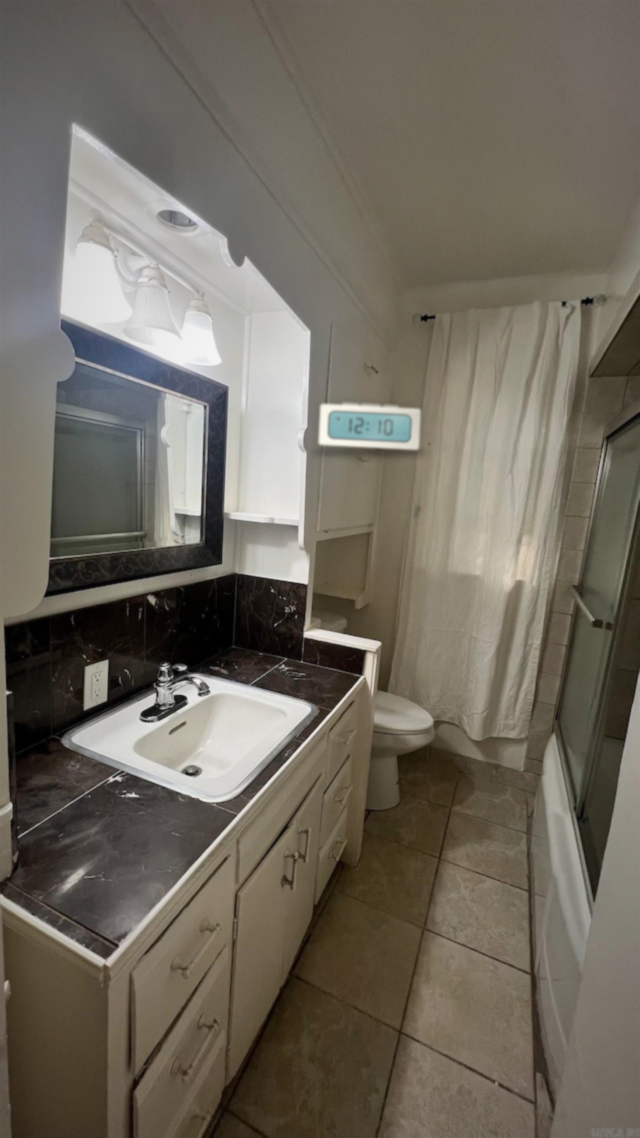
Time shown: **12:10**
